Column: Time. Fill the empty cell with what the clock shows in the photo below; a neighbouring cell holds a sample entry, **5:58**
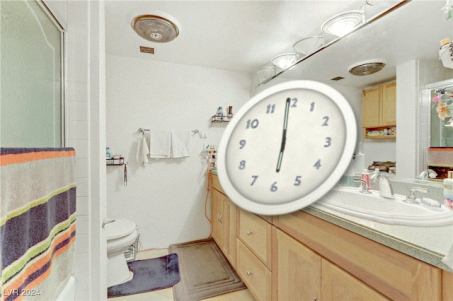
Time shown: **5:59**
